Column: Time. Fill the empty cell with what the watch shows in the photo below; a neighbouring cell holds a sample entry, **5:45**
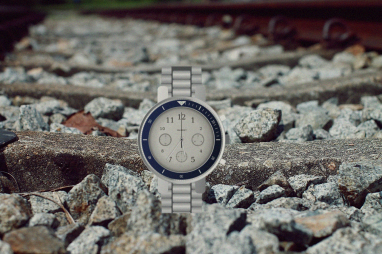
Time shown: **5:36**
